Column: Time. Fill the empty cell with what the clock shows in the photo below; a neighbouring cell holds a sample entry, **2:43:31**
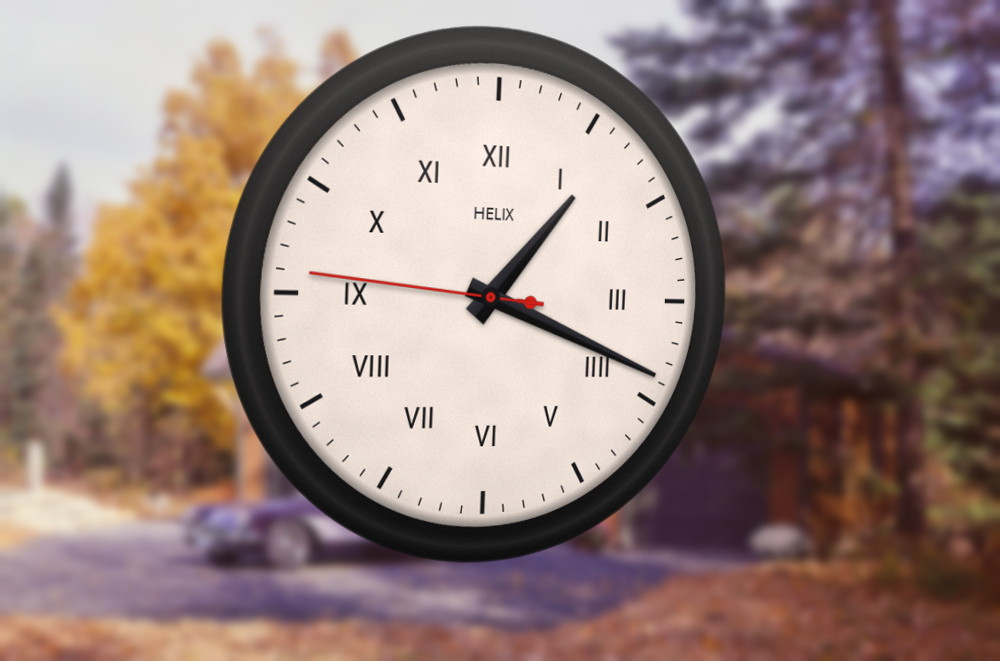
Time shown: **1:18:46**
